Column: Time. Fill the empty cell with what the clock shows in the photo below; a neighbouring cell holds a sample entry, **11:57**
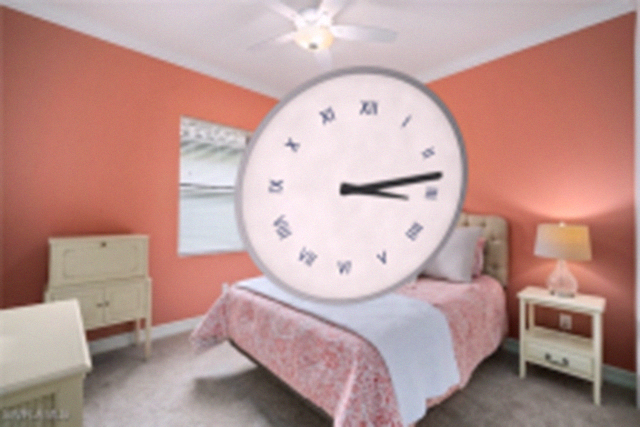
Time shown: **3:13**
